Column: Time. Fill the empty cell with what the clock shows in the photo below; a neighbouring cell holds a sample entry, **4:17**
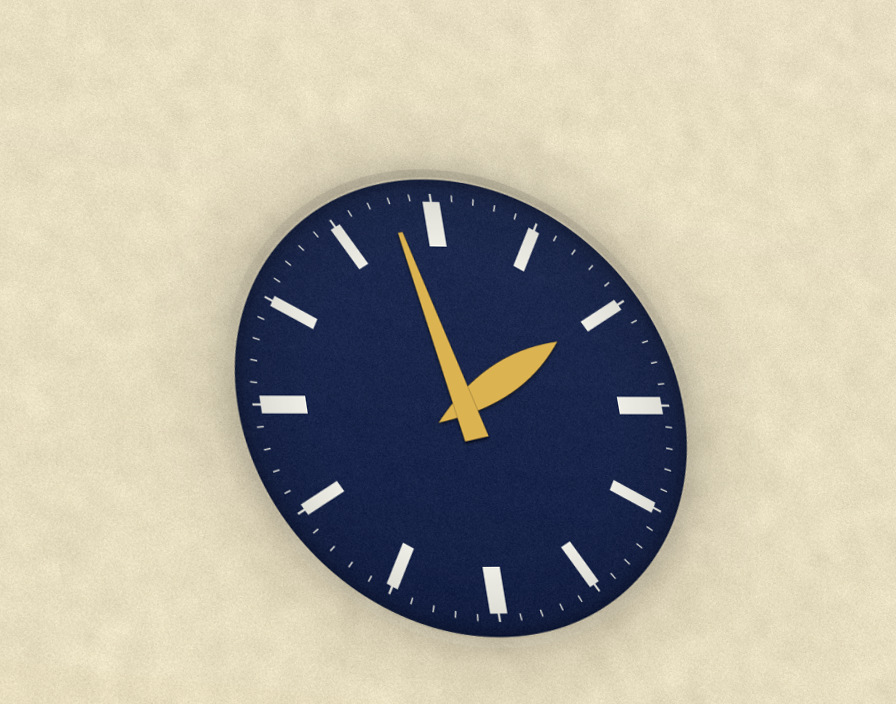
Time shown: **1:58**
